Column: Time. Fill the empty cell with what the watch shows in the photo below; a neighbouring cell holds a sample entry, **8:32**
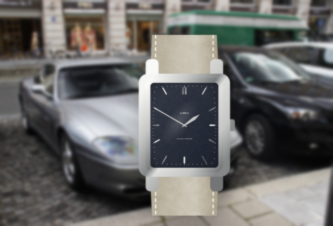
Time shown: **1:50**
